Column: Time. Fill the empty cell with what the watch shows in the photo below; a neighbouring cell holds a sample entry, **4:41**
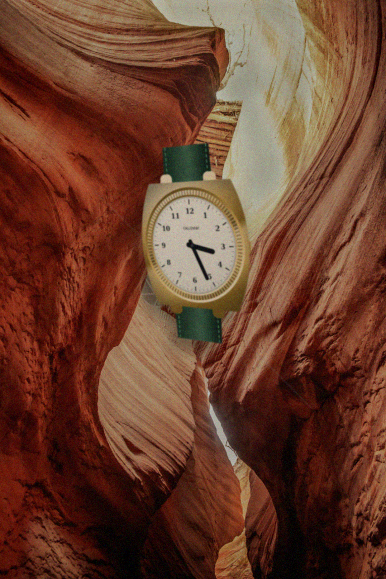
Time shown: **3:26**
